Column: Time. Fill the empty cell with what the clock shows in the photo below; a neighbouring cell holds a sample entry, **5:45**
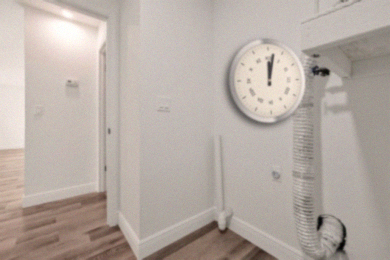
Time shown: **12:02**
